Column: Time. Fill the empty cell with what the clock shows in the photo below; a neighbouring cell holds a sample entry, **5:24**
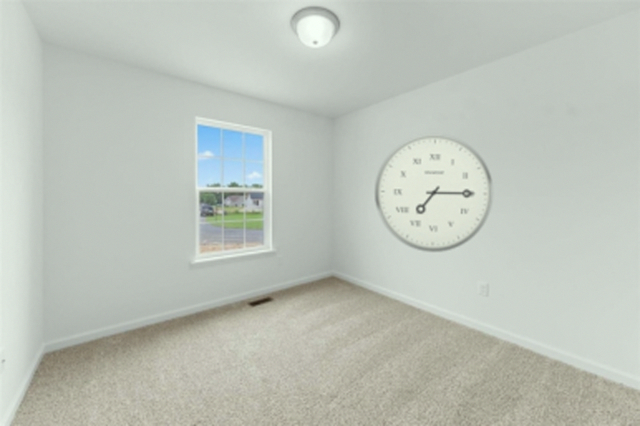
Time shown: **7:15**
